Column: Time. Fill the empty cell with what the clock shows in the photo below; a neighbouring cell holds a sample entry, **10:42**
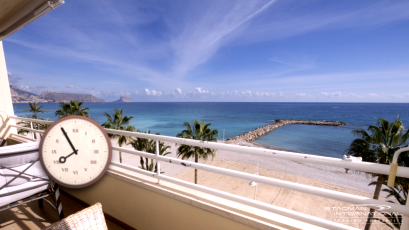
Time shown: **7:55**
